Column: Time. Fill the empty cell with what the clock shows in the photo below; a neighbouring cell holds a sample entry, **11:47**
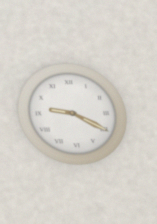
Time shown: **9:20**
